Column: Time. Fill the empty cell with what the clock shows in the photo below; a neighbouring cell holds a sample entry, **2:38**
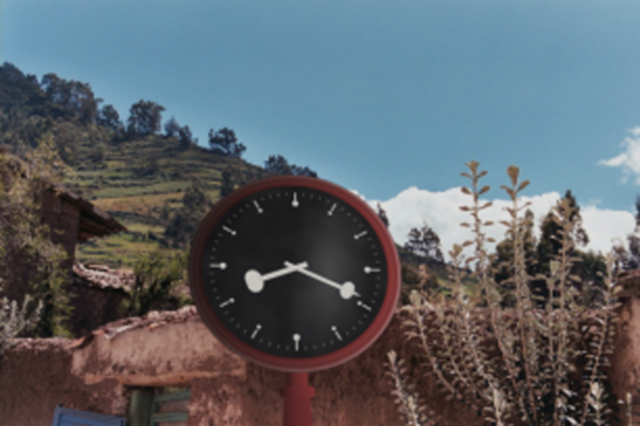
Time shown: **8:19**
